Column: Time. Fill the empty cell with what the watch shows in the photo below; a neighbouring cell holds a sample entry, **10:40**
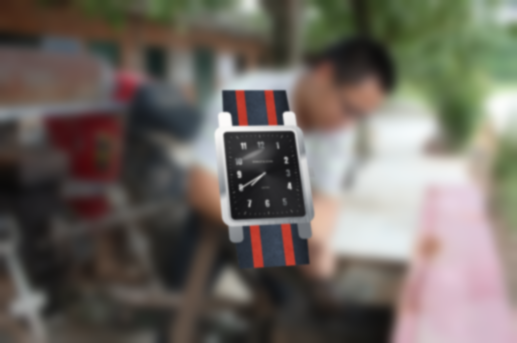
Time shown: **7:40**
